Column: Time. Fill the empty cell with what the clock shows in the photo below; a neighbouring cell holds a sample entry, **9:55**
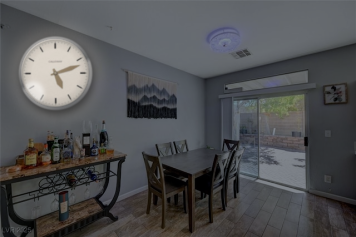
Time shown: **5:12**
